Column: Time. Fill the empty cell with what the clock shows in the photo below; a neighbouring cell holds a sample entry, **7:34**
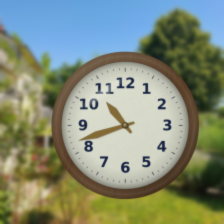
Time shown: **10:42**
